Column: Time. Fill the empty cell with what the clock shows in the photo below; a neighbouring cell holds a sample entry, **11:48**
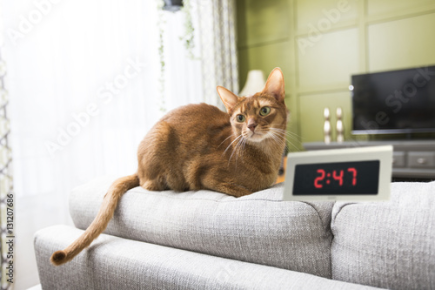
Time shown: **2:47**
